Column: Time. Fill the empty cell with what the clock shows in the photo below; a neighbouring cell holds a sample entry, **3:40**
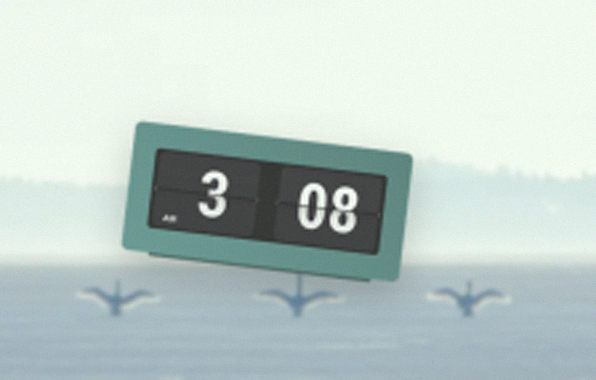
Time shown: **3:08**
